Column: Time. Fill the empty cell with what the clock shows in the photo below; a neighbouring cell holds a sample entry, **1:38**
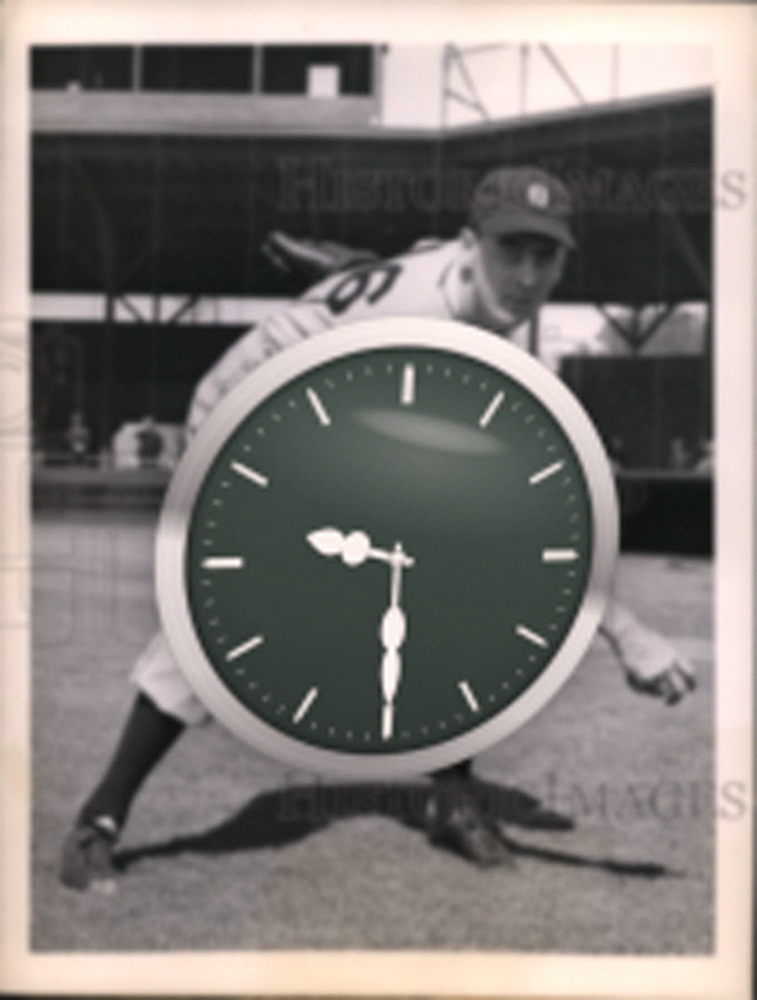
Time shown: **9:30**
